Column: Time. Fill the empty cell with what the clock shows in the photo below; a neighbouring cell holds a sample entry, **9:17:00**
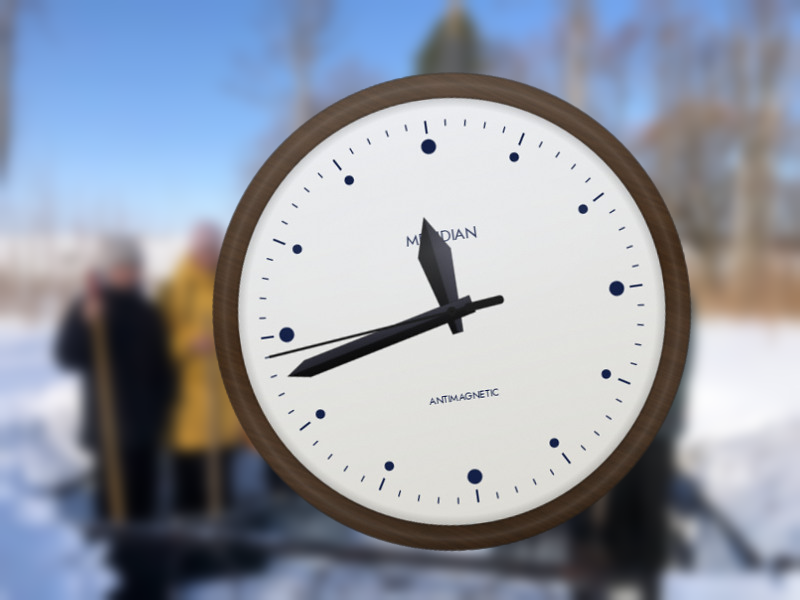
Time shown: **11:42:44**
